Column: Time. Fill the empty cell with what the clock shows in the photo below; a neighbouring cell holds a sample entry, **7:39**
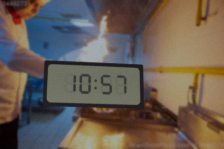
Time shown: **10:57**
